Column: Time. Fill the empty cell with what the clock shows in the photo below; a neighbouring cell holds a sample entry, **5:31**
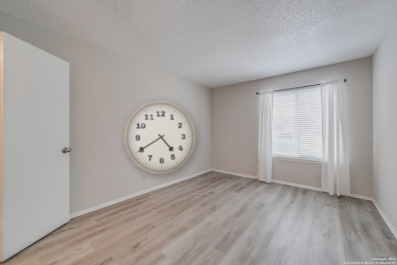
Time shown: **4:40**
